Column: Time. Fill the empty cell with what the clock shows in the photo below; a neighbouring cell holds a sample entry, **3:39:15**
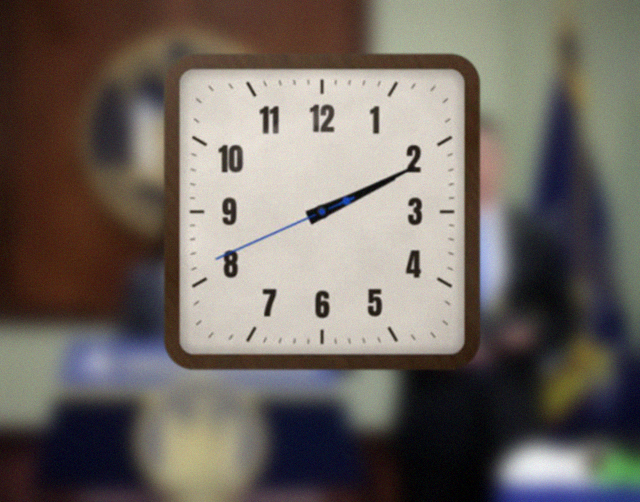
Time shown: **2:10:41**
